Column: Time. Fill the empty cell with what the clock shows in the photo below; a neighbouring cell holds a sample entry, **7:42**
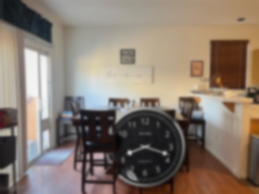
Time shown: **8:18**
